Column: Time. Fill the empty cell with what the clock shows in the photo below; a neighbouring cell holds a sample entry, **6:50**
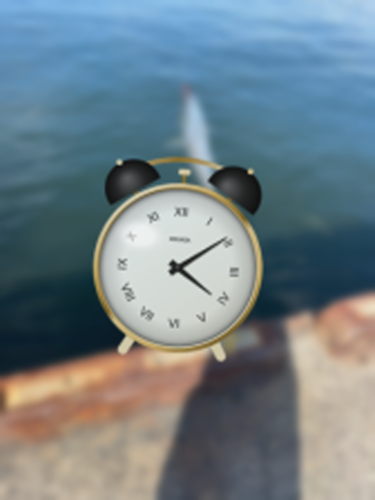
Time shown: **4:09**
